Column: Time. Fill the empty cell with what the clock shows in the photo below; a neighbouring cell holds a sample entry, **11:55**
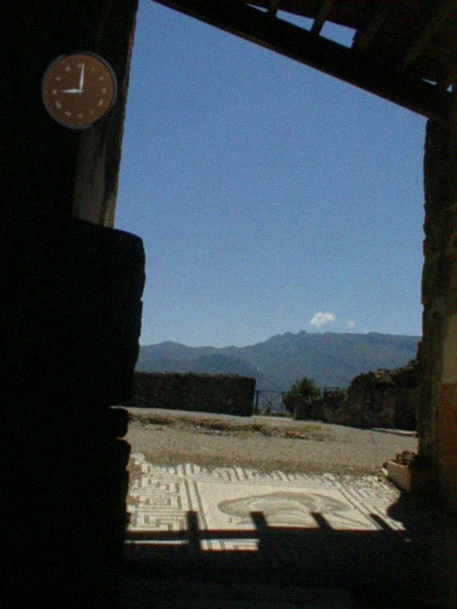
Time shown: **9:01**
